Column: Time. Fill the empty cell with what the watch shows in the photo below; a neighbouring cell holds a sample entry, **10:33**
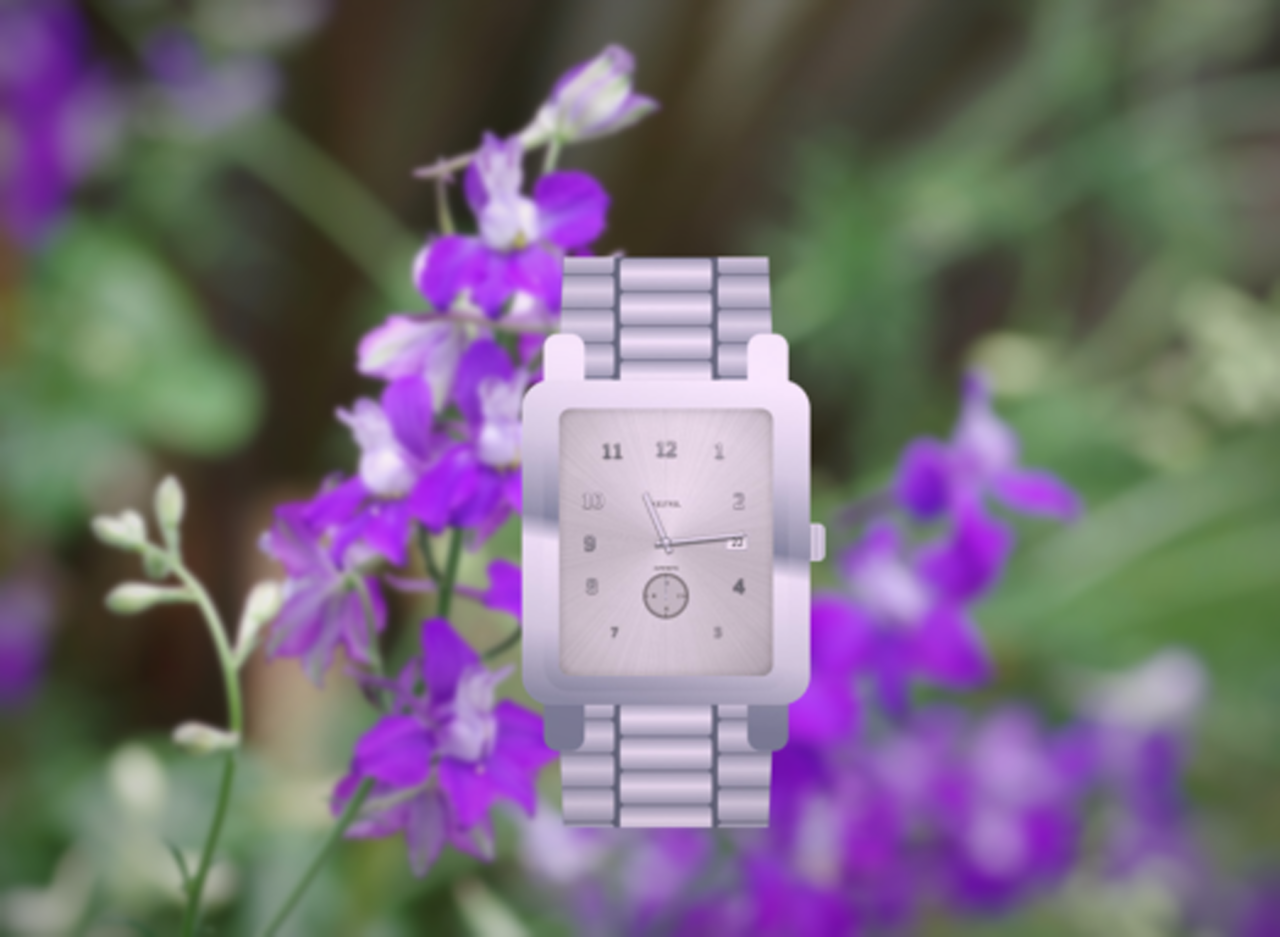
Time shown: **11:14**
